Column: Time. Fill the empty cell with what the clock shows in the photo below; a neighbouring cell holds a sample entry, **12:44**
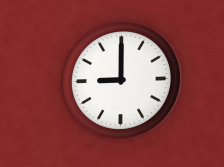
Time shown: **9:00**
